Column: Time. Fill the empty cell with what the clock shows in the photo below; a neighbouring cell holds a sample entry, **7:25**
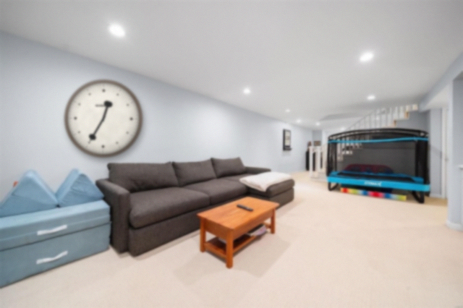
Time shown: **12:35**
